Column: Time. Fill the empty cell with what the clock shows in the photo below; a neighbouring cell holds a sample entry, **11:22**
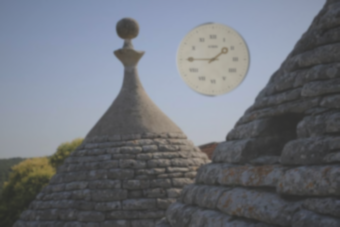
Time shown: **1:45**
